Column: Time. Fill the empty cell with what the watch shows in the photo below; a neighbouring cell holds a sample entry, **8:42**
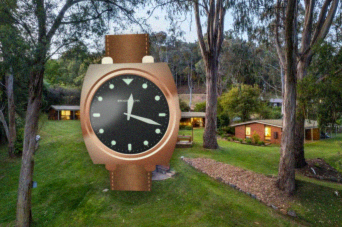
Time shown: **12:18**
